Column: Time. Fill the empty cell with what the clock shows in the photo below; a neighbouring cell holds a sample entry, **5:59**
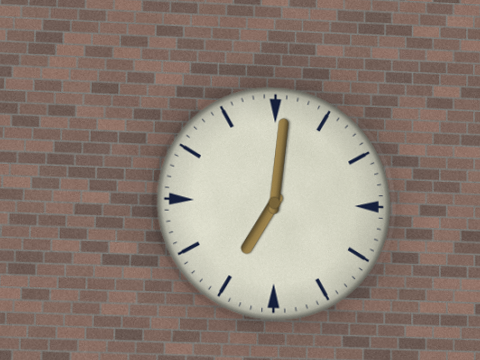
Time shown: **7:01**
